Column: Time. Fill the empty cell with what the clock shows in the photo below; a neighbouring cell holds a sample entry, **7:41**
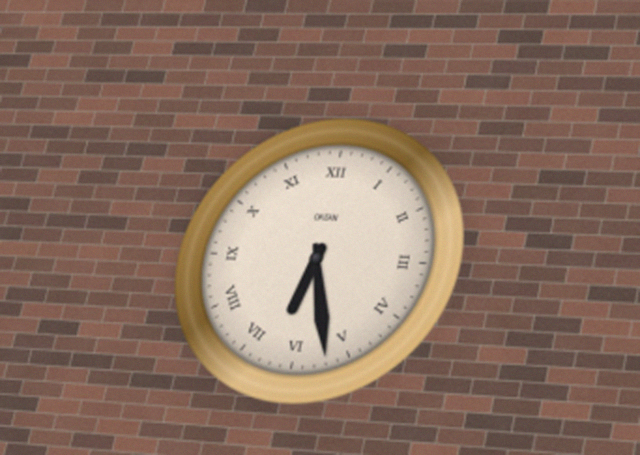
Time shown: **6:27**
